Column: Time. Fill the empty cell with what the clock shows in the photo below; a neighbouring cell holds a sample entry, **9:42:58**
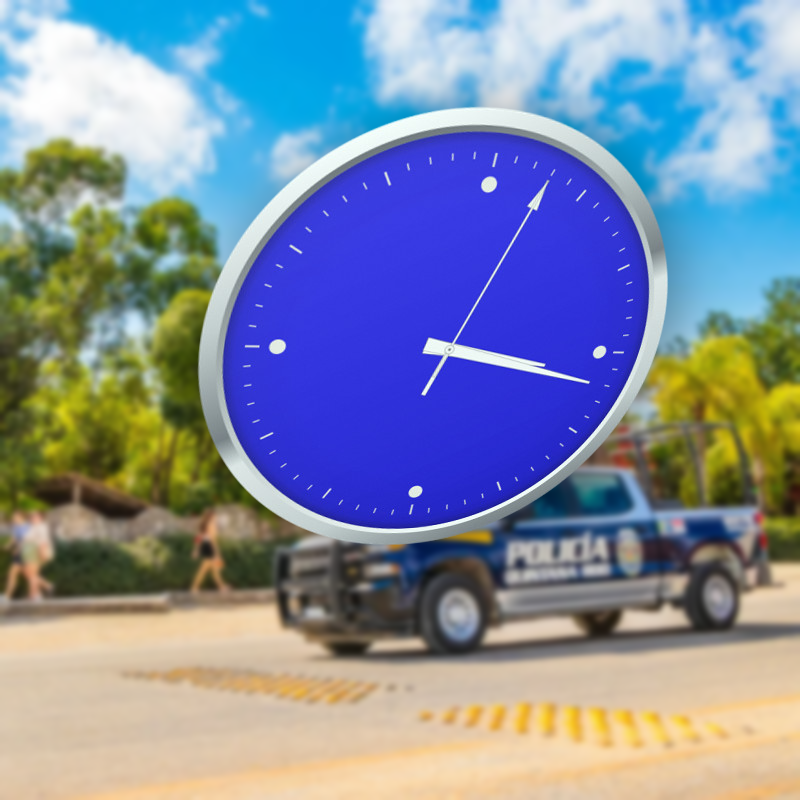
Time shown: **3:17:03**
